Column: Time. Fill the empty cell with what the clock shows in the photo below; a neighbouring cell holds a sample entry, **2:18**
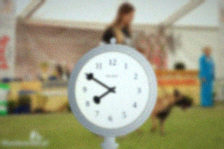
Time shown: **7:50**
